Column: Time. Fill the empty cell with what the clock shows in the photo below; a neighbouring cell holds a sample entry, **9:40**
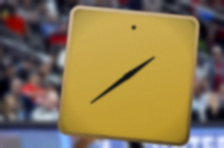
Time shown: **1:38**
